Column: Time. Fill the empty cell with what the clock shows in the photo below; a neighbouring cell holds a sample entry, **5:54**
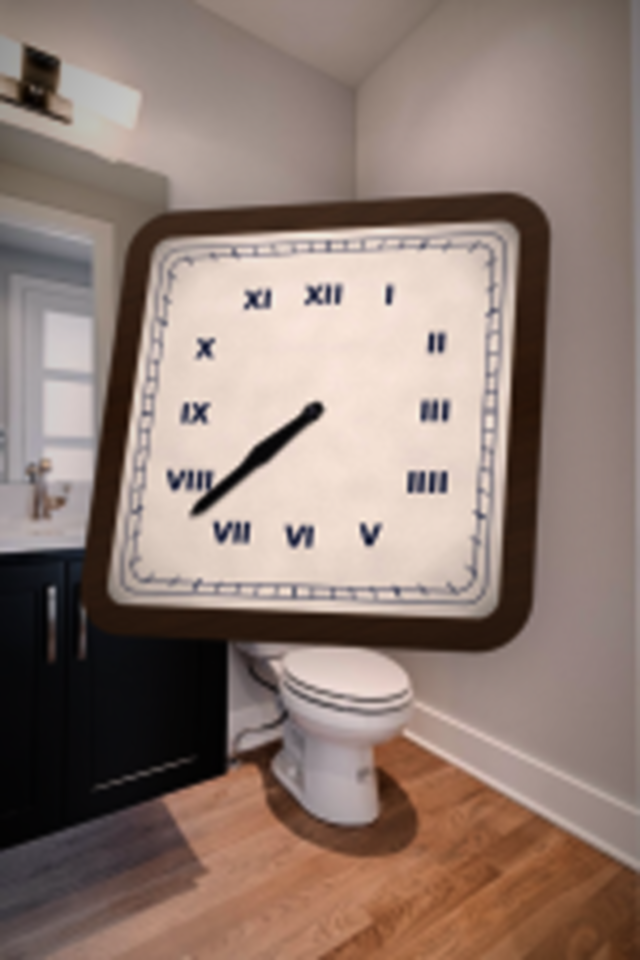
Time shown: **7:38**
